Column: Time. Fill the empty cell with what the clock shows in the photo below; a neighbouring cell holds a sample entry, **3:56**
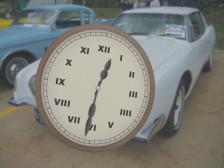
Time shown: **12:31**
